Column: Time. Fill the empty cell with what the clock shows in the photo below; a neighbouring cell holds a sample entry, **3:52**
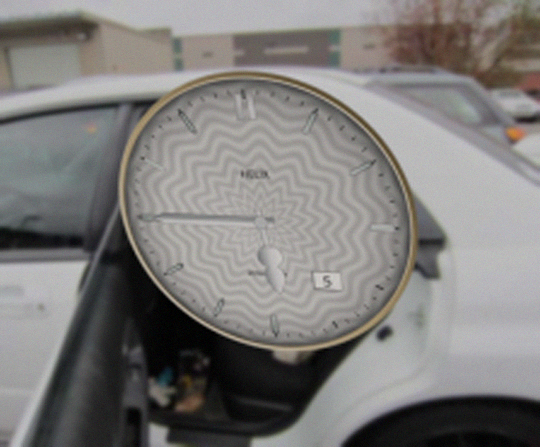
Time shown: **5:45**
